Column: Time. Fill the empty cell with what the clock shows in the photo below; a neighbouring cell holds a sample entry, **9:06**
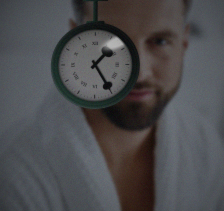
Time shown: **1:25**
